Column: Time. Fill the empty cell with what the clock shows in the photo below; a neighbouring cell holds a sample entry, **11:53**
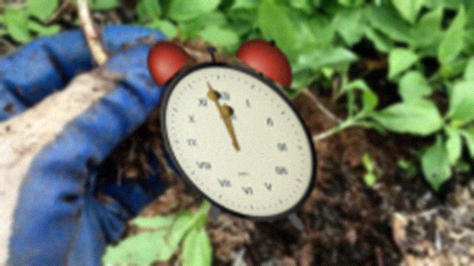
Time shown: **11:58**
